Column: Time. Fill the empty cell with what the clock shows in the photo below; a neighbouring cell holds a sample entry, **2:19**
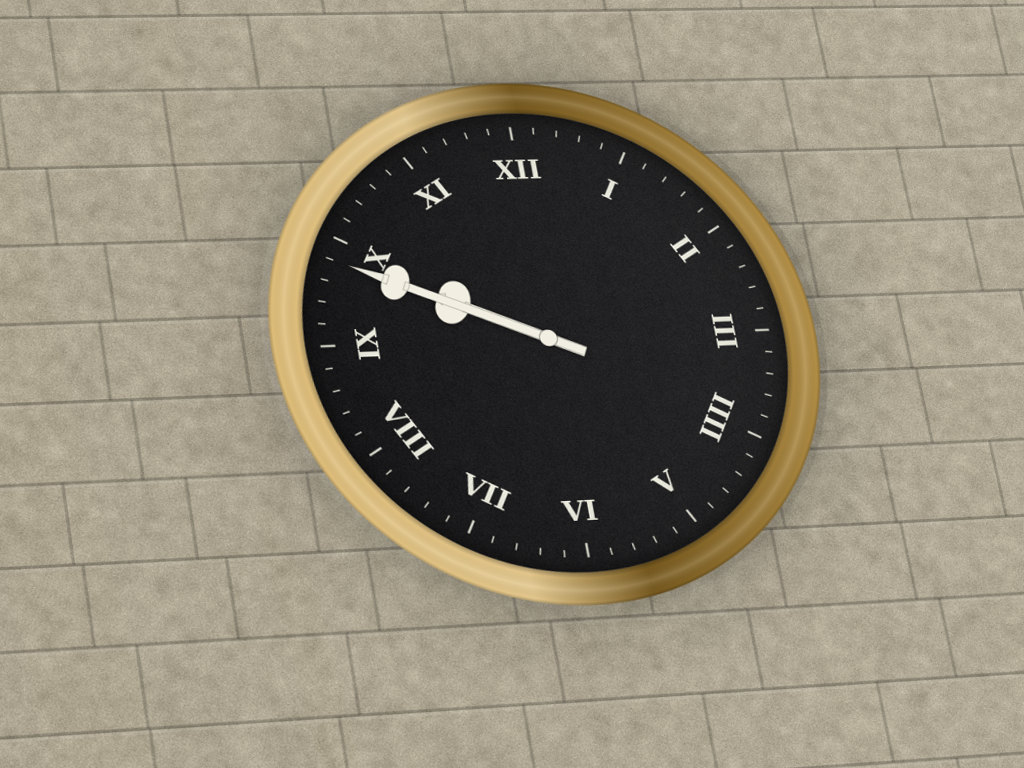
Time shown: **9:49**
